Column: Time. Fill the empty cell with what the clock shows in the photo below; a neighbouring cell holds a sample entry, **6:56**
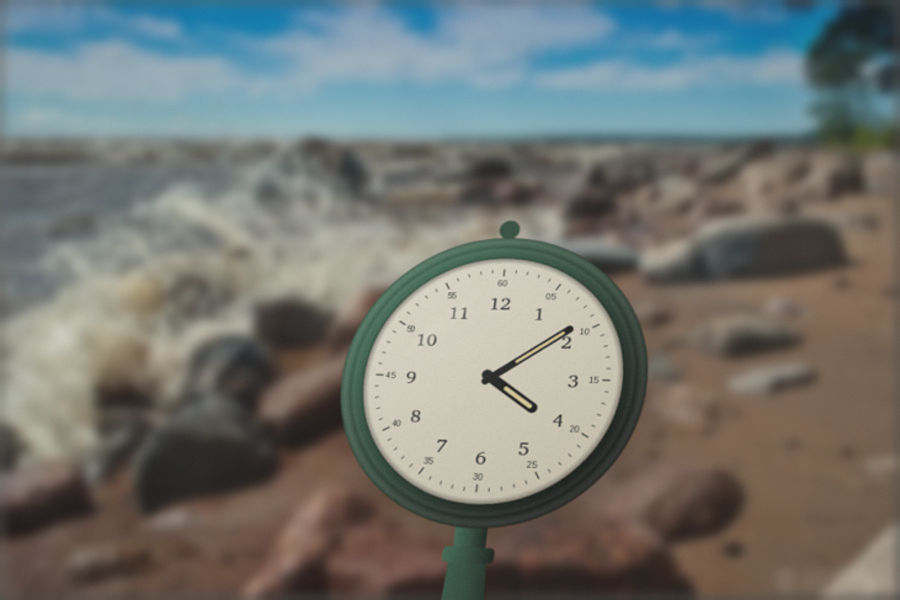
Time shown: **4:09**
